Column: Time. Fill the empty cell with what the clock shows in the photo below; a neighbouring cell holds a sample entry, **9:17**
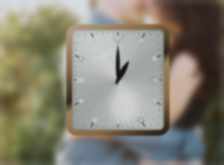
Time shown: **1:00**
